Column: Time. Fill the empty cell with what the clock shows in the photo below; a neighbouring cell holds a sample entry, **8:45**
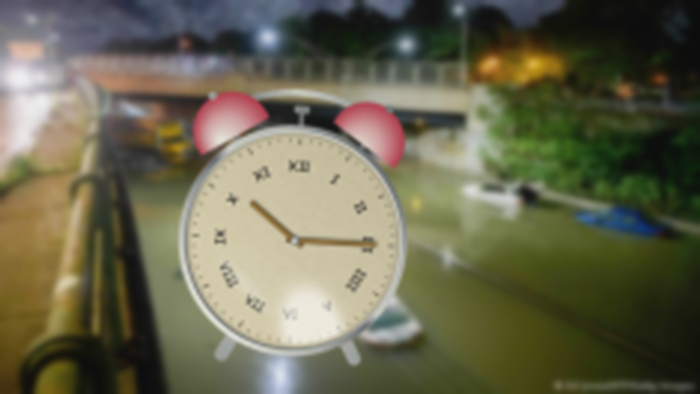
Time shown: **10:15**
